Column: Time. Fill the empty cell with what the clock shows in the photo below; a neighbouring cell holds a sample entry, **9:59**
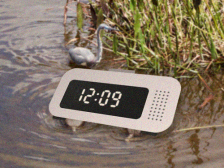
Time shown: **12:09**
